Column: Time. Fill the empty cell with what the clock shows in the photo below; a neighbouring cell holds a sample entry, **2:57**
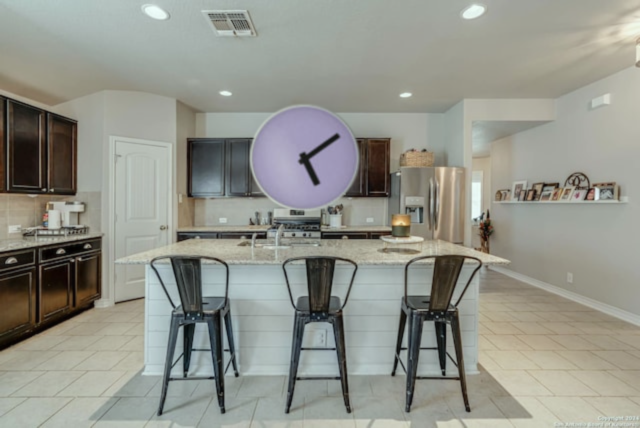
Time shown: **5:09**
